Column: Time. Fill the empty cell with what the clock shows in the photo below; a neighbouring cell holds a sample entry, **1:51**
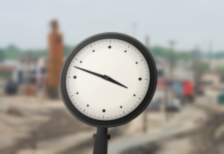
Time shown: **3:48**
